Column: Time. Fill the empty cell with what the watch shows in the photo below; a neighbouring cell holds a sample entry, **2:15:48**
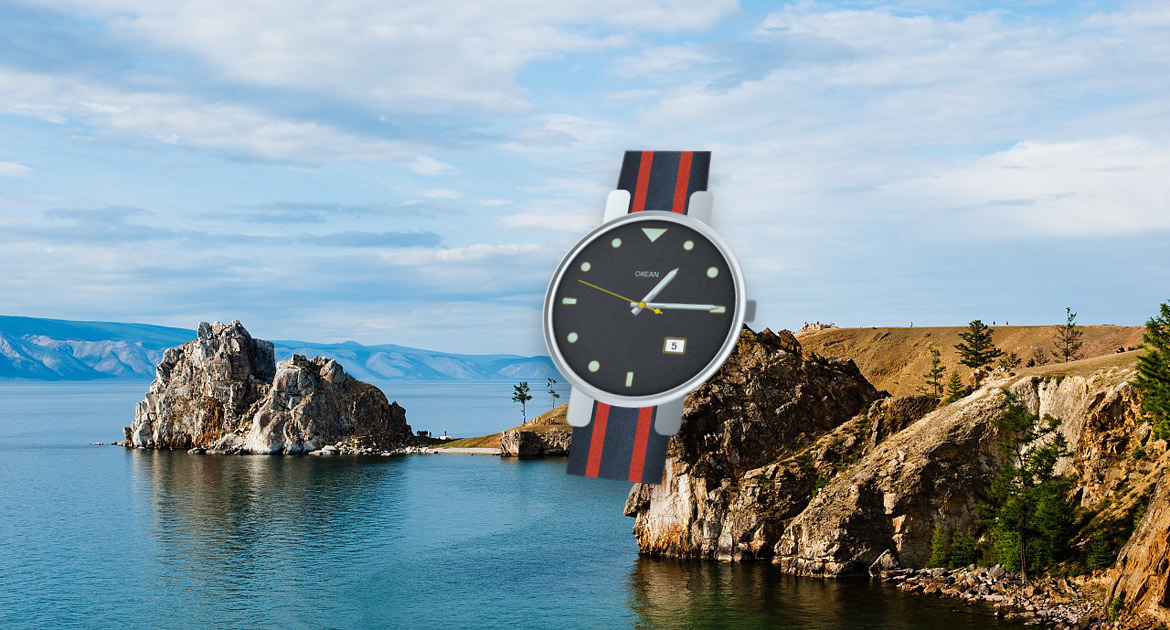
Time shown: **1:14:48**
